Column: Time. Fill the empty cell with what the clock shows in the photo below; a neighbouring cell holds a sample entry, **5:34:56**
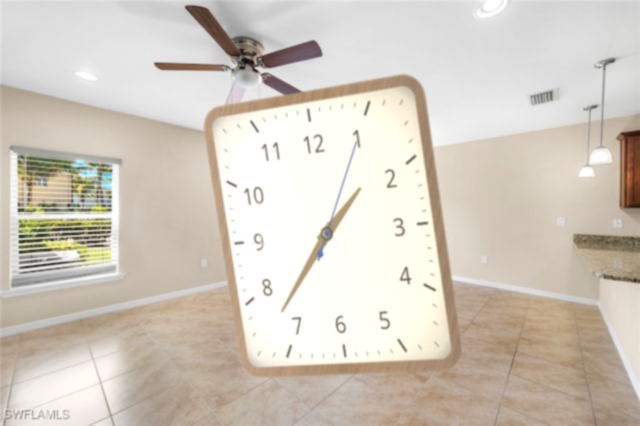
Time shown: **1:37:05**
